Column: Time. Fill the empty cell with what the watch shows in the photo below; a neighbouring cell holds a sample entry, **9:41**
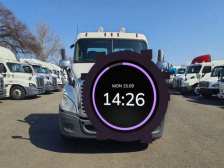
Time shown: **14:26**
